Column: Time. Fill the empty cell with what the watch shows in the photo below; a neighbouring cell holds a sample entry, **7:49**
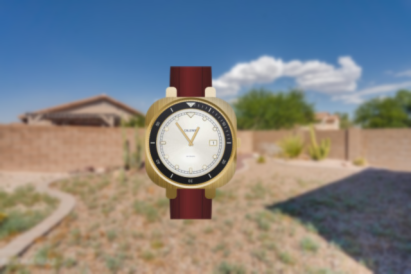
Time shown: **12:54**
